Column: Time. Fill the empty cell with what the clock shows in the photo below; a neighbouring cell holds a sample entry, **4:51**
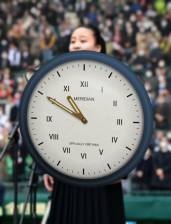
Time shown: **10:50**
